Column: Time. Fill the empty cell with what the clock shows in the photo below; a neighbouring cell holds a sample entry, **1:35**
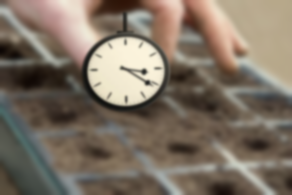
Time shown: **3:21**
